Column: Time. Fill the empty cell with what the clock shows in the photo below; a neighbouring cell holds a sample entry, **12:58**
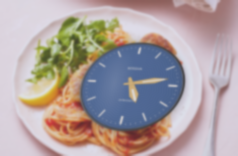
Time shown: **5:13**
